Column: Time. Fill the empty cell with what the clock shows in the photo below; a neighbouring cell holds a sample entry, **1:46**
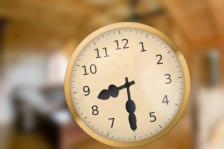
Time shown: **8:30**
